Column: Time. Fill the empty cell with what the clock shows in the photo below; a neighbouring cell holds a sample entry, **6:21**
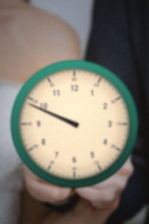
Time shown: **9:49**
